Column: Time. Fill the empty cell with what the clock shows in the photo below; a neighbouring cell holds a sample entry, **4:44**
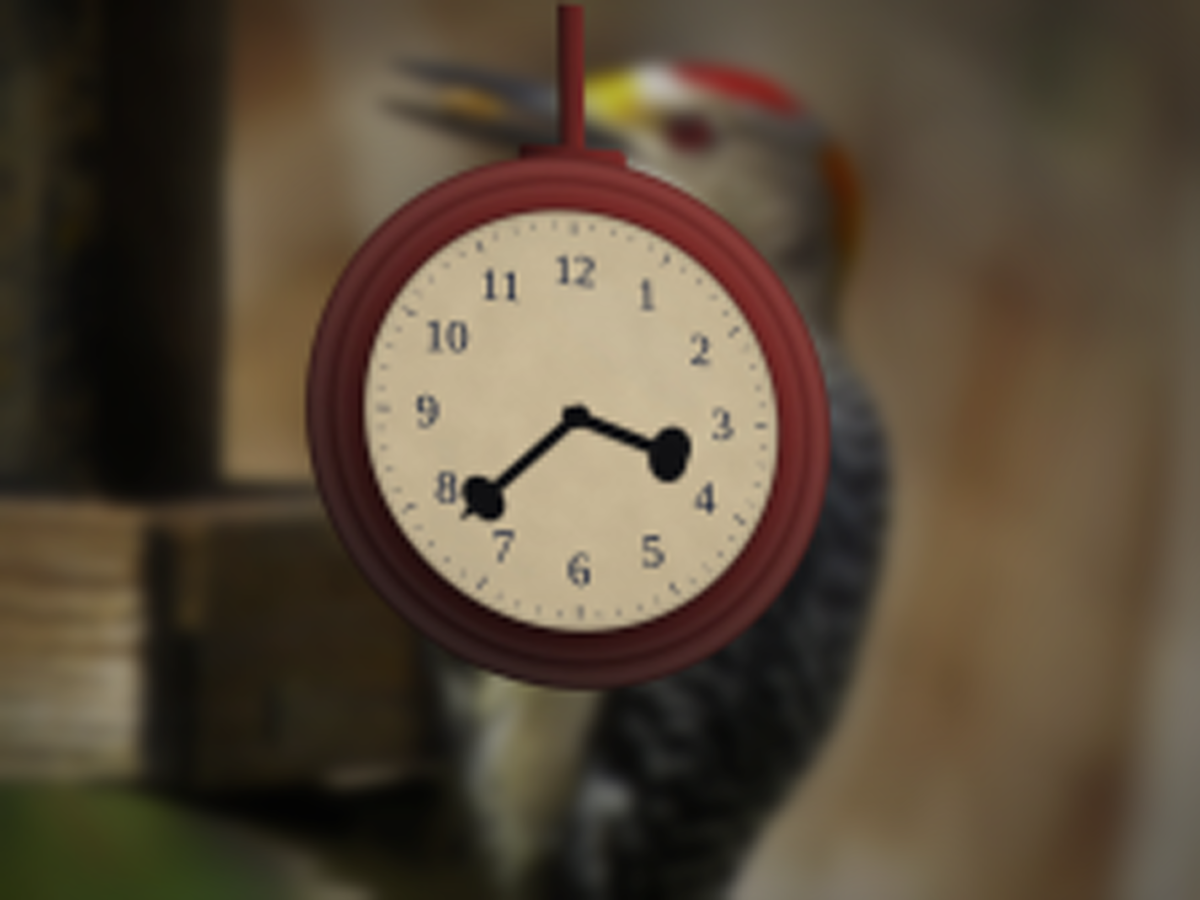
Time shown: **3:38**
